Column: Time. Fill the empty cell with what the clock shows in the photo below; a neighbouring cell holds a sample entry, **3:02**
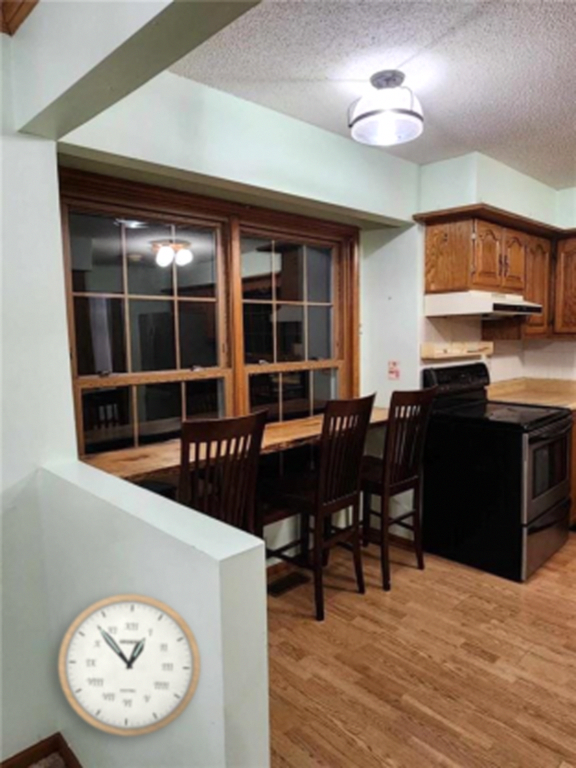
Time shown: **12:53**
